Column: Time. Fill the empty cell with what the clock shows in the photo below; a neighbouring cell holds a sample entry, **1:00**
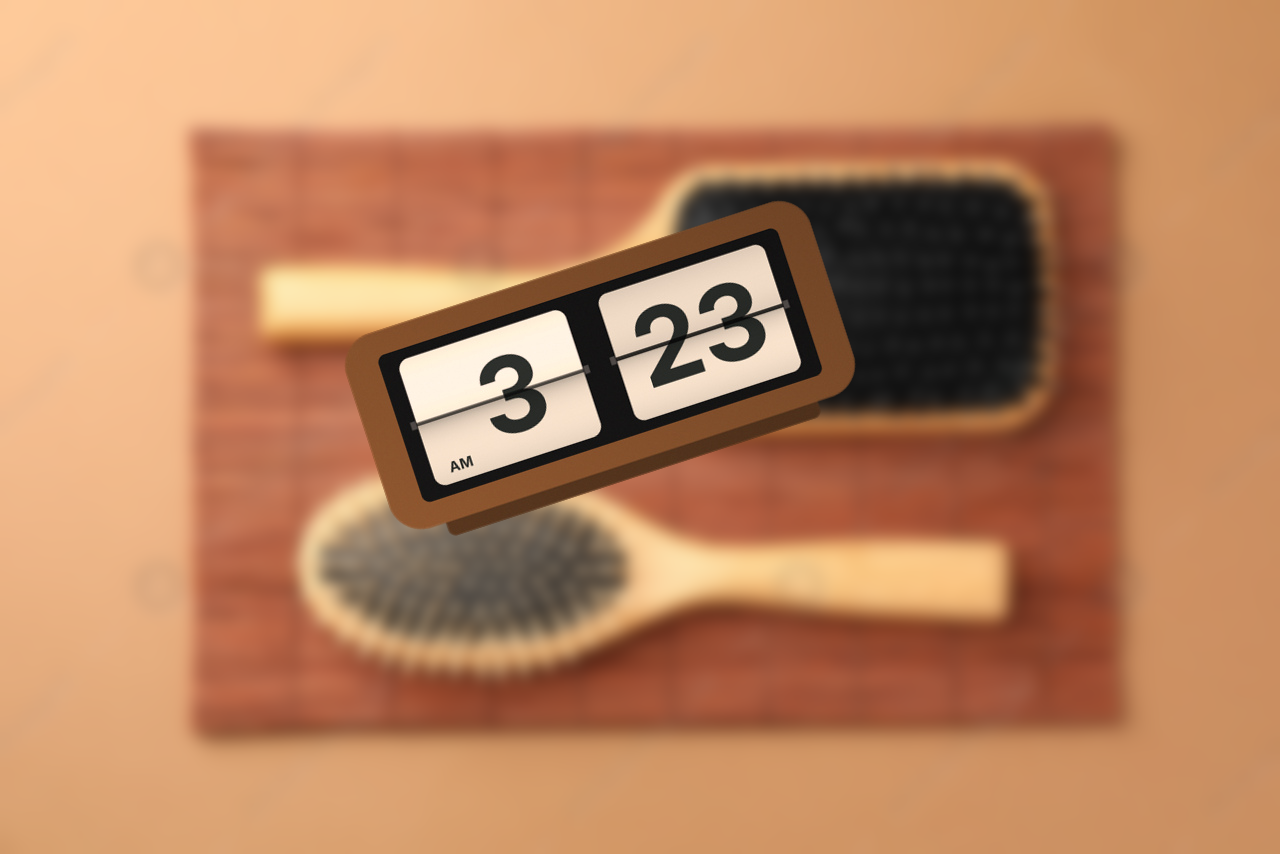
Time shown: **3:23**
